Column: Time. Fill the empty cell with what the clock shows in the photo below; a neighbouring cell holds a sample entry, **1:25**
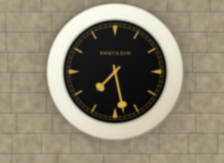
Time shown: **7:28**
